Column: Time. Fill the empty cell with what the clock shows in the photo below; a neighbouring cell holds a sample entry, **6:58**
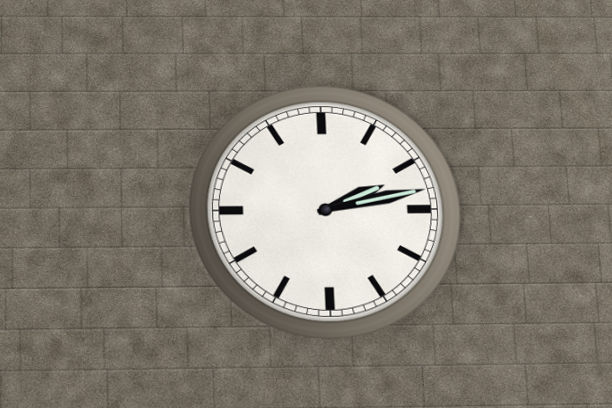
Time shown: **2:13**
